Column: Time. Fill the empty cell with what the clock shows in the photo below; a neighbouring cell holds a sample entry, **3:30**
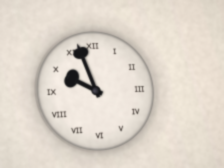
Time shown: **9:57**
